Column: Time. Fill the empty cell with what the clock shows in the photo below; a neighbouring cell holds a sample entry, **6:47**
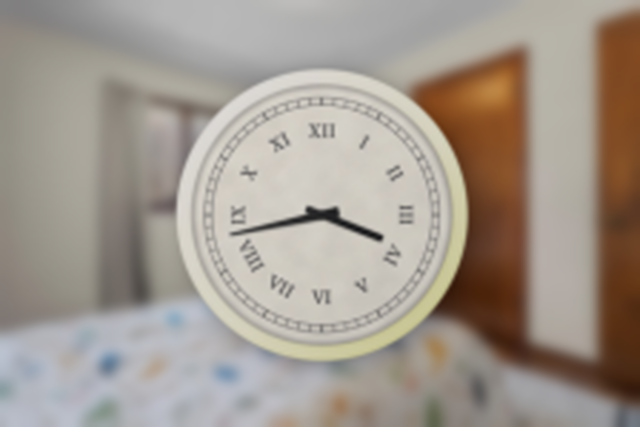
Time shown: **3:43**
